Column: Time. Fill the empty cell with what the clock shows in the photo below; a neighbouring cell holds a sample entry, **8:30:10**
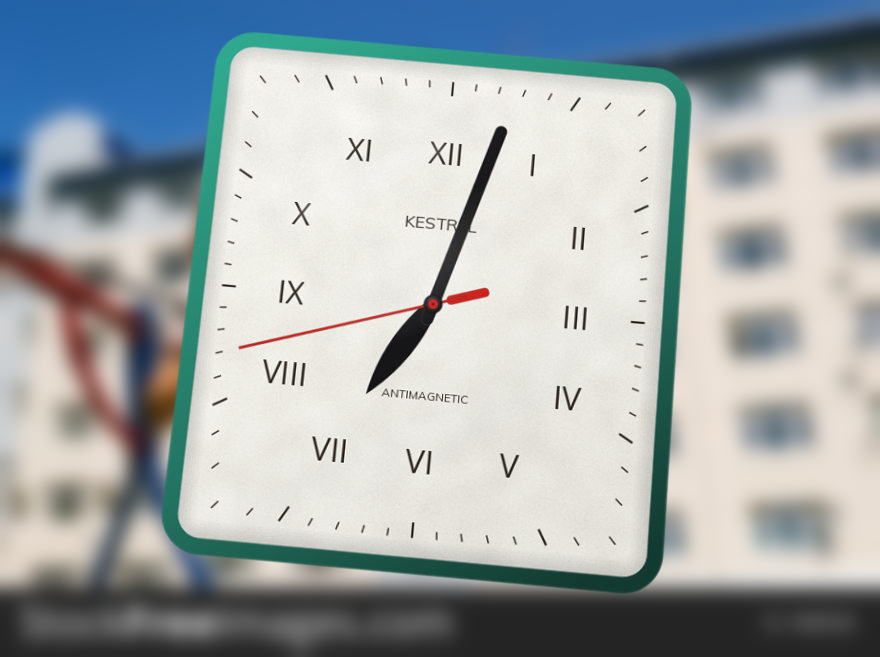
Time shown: **7:02:42**
